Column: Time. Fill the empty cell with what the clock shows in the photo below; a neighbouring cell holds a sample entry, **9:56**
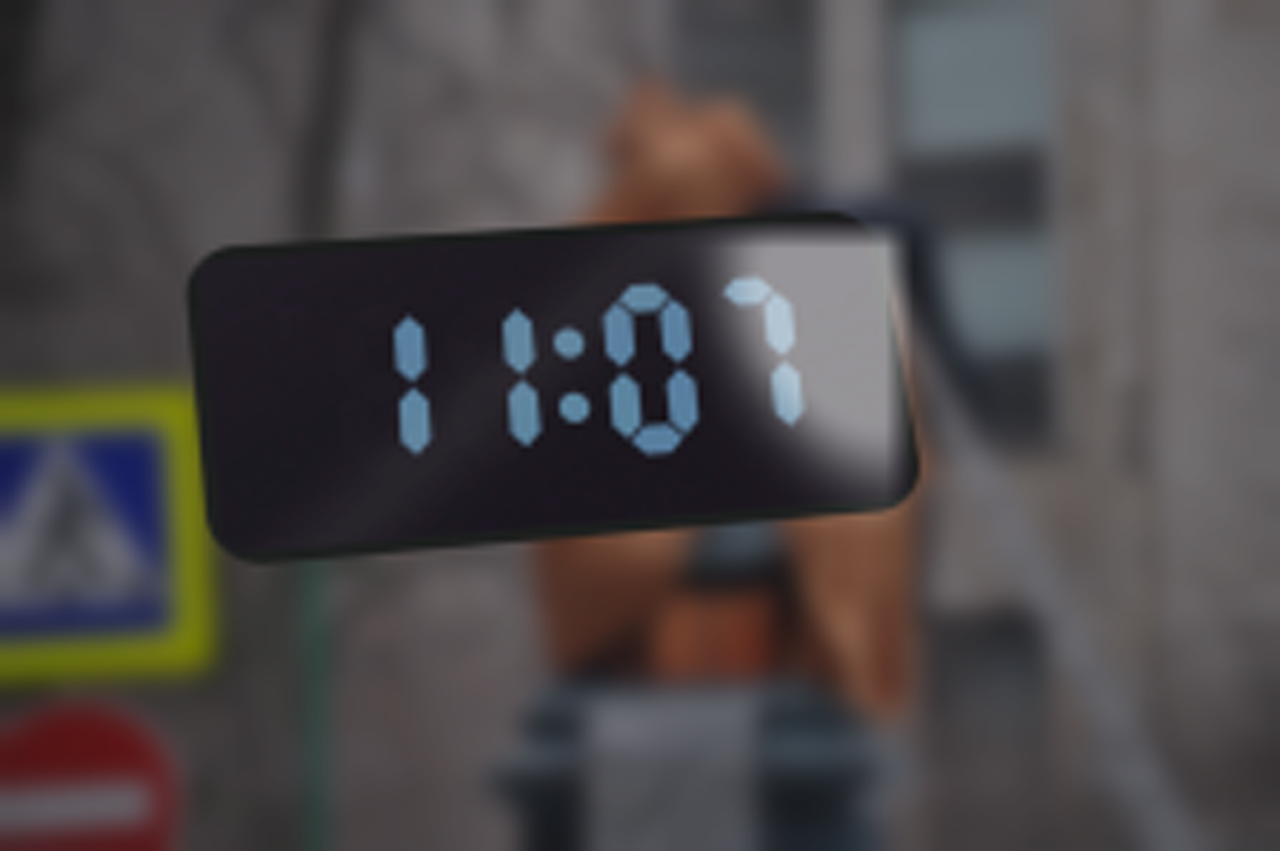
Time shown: **11:07**
